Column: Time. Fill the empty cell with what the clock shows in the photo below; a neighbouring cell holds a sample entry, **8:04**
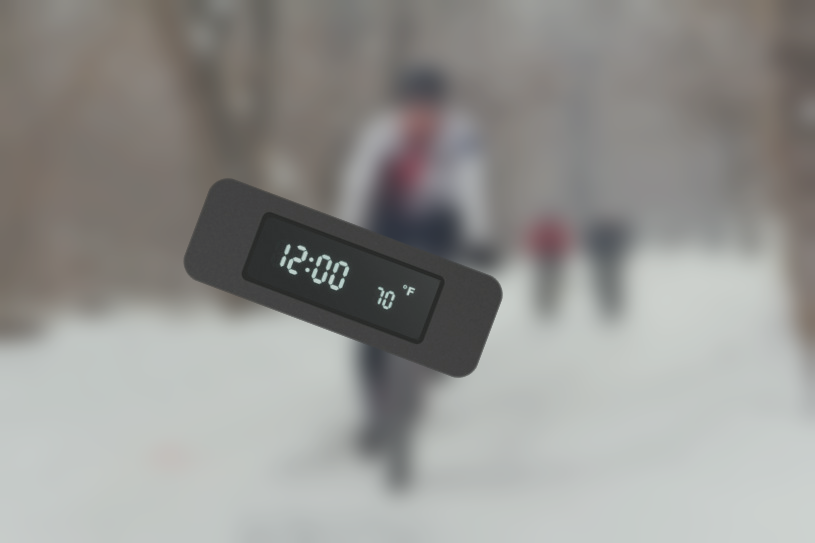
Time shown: **12:00**
